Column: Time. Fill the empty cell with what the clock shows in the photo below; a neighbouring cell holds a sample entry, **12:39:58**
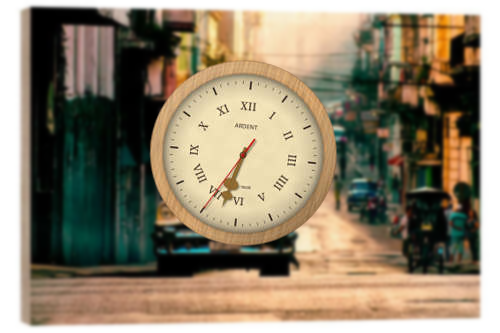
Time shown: **6:32:35**
